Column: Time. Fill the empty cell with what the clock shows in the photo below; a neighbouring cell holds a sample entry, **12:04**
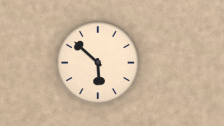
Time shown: **5:52**
